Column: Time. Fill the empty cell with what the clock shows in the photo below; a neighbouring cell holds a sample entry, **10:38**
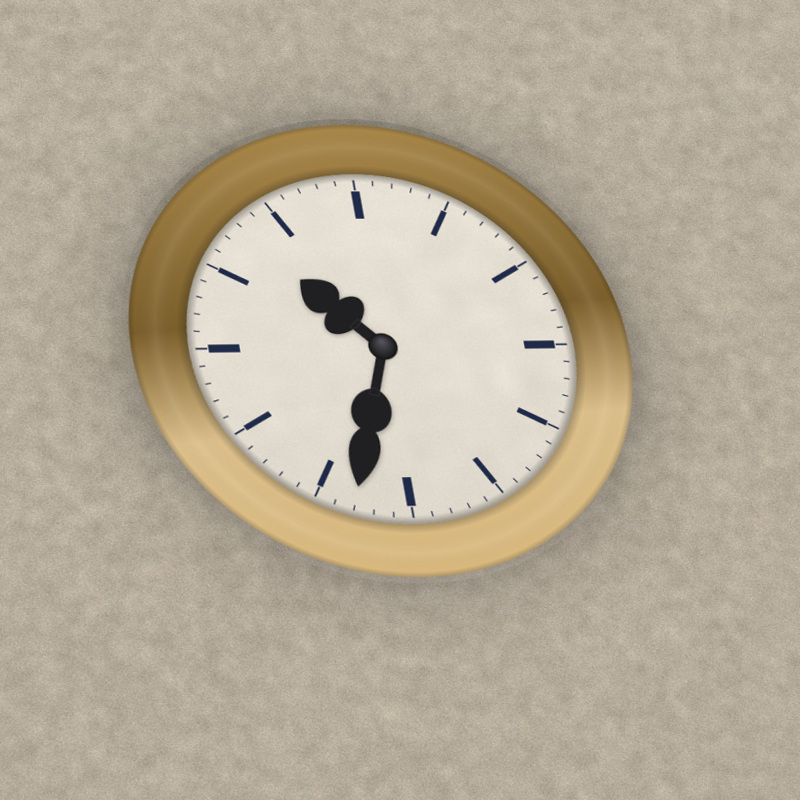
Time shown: **10:33**
